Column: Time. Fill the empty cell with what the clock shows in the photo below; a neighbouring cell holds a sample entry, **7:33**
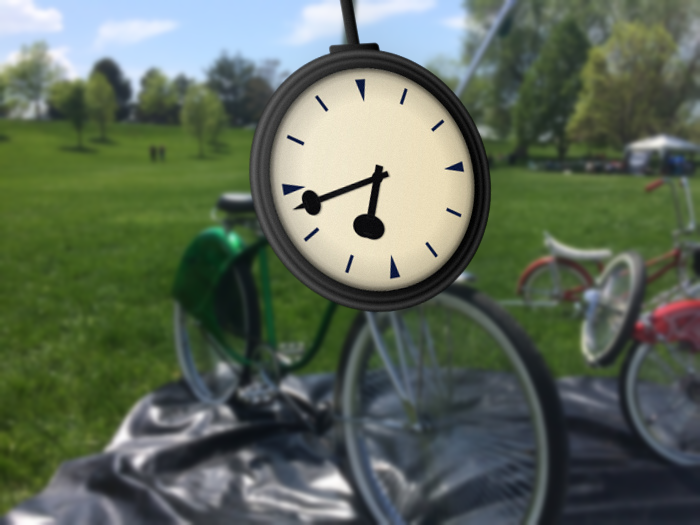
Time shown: **6:43**
